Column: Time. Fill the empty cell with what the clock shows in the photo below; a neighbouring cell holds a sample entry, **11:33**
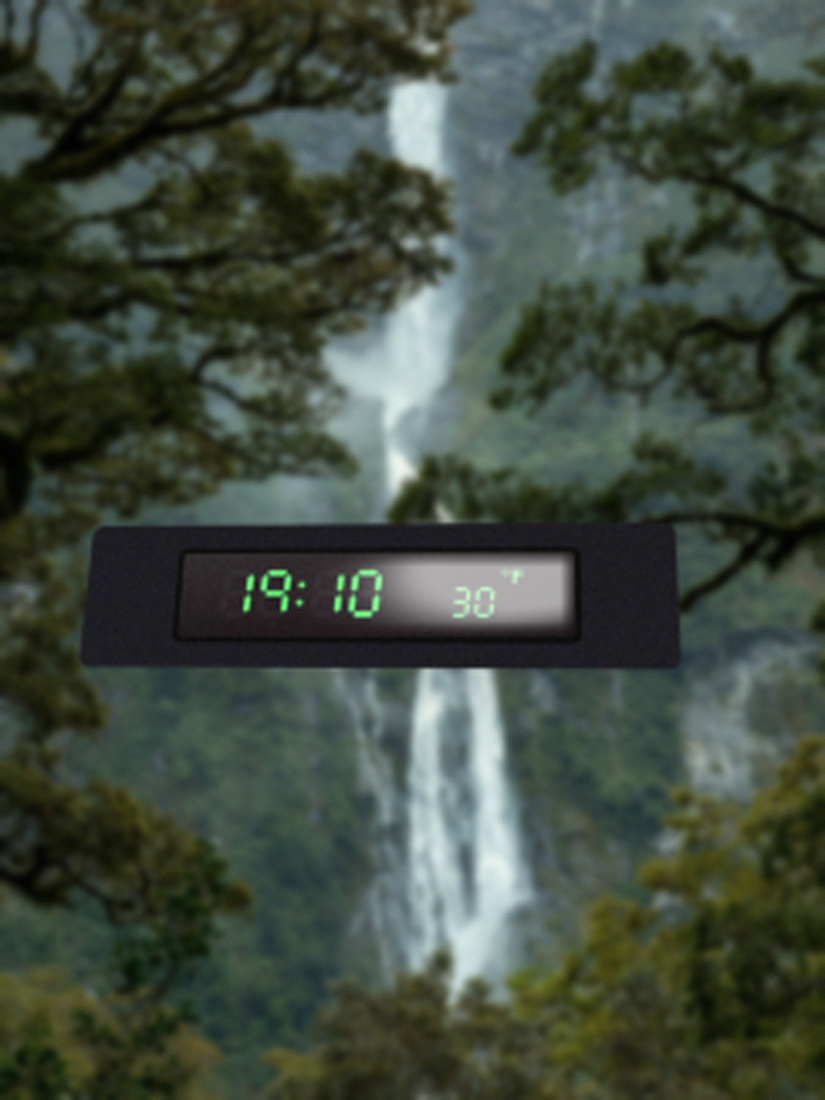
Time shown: **19:10**
